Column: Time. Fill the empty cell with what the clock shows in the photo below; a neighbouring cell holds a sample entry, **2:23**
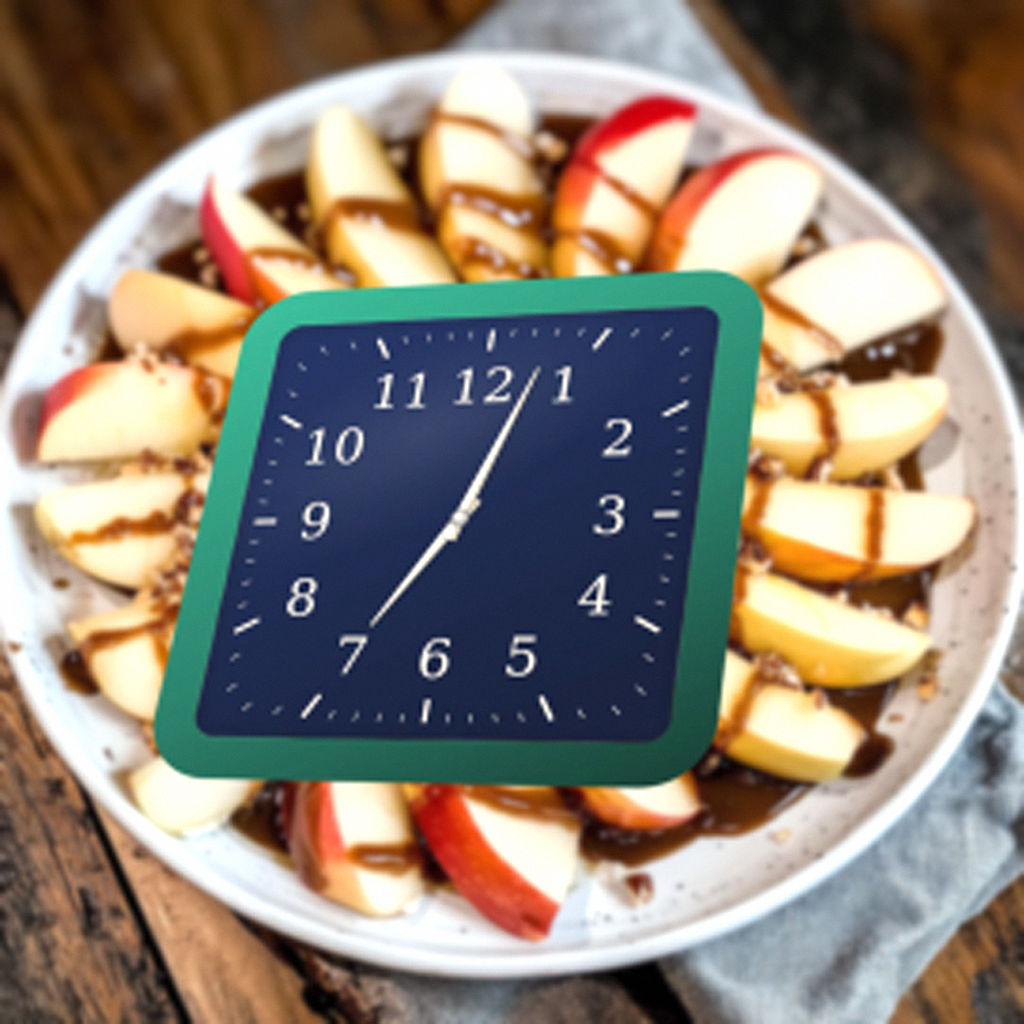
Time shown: **7:03**
